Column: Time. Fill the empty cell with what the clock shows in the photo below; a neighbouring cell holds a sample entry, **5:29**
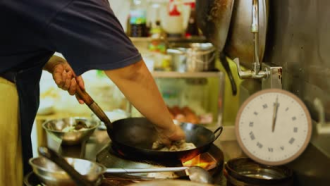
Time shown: **12:00**
